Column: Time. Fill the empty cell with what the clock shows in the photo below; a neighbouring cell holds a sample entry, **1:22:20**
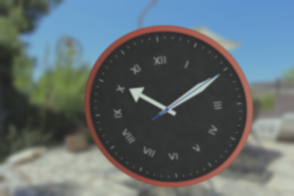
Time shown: **10:10:10**
